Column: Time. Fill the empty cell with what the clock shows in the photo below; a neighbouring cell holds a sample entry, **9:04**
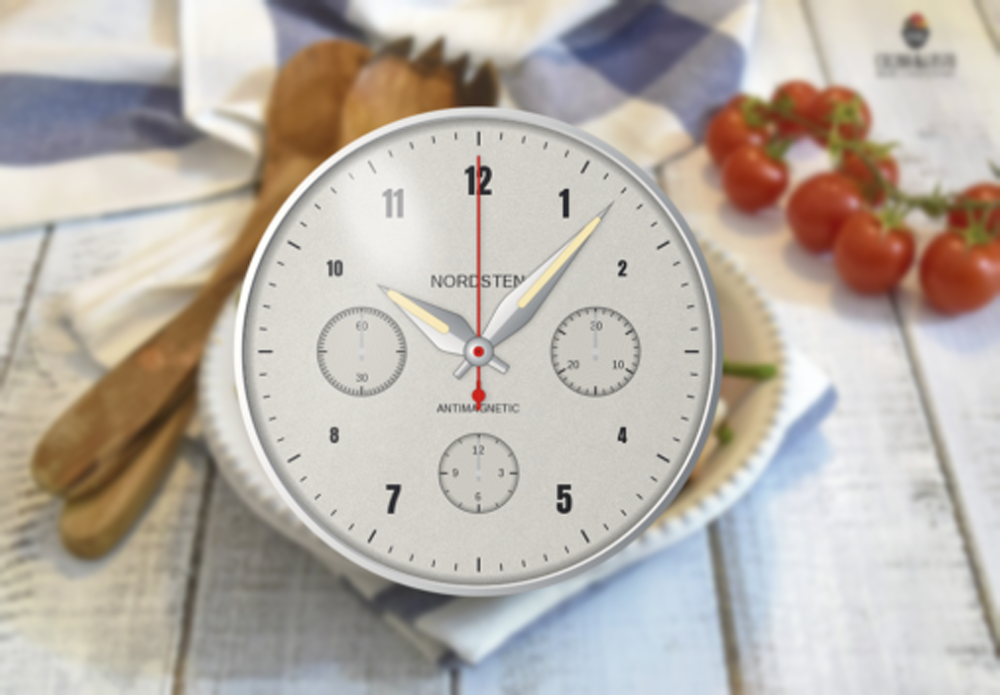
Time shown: **10:07**
